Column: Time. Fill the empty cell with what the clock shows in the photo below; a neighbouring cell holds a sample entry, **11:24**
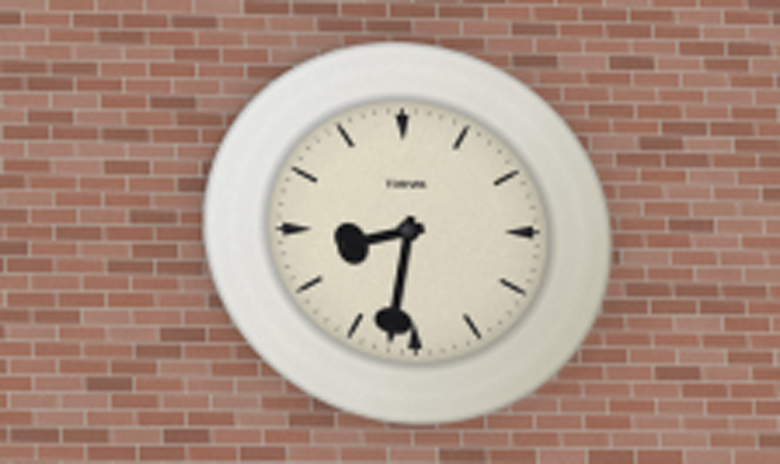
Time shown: **8:32**
